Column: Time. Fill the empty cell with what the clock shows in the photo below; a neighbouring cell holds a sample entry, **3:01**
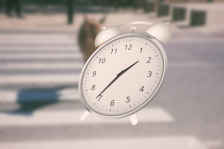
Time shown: **1:36**
